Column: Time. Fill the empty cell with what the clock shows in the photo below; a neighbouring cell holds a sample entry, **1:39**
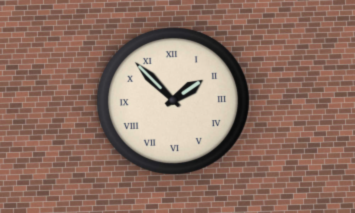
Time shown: **1:53**
